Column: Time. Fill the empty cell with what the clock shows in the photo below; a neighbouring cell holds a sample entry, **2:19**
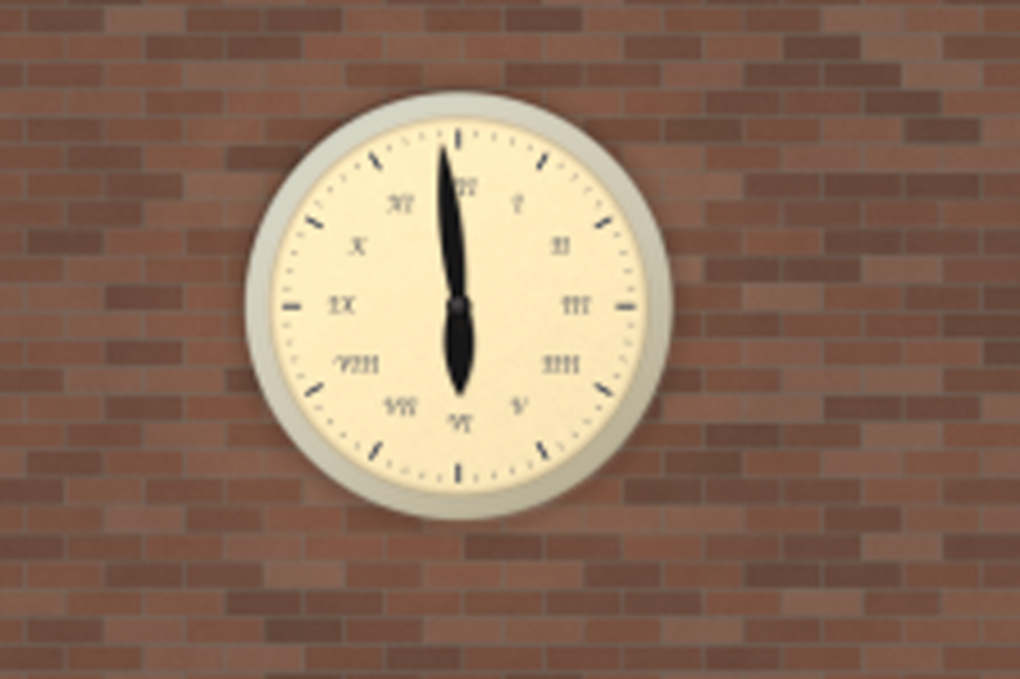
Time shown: **5:59**
